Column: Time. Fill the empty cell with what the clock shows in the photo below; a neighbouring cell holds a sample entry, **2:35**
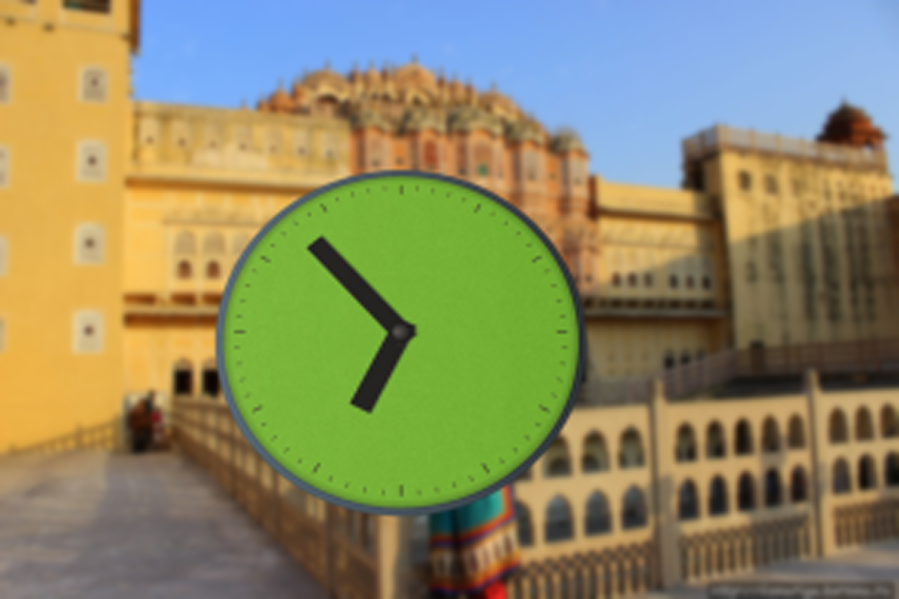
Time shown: **6:53**
